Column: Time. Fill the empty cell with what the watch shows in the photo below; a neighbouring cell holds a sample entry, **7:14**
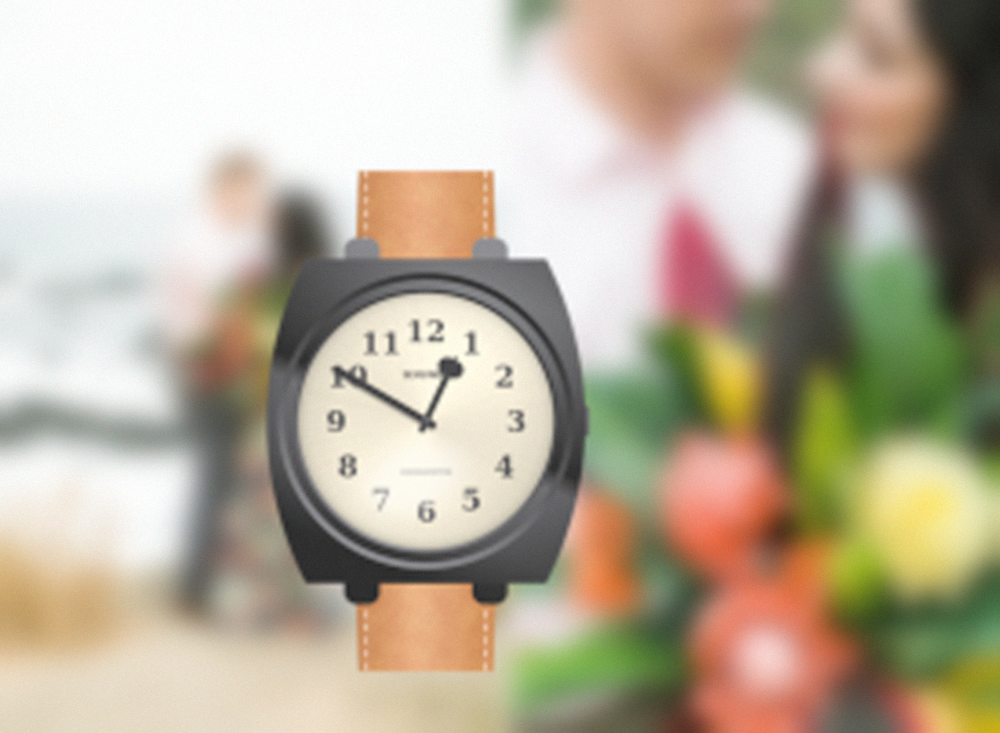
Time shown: **12:50**
